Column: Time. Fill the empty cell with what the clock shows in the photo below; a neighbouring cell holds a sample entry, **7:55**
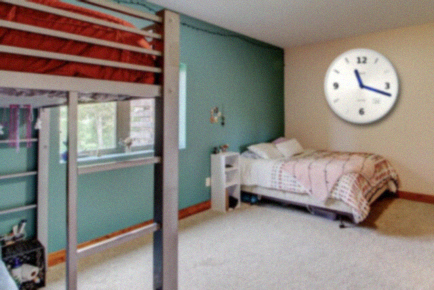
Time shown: **11:18**
